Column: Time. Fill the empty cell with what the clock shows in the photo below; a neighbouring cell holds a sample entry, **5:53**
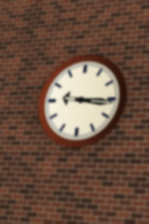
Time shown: **9:16**
